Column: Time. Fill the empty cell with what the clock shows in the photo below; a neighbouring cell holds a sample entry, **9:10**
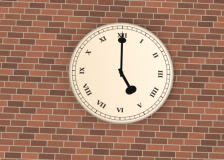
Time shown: **5:00**
